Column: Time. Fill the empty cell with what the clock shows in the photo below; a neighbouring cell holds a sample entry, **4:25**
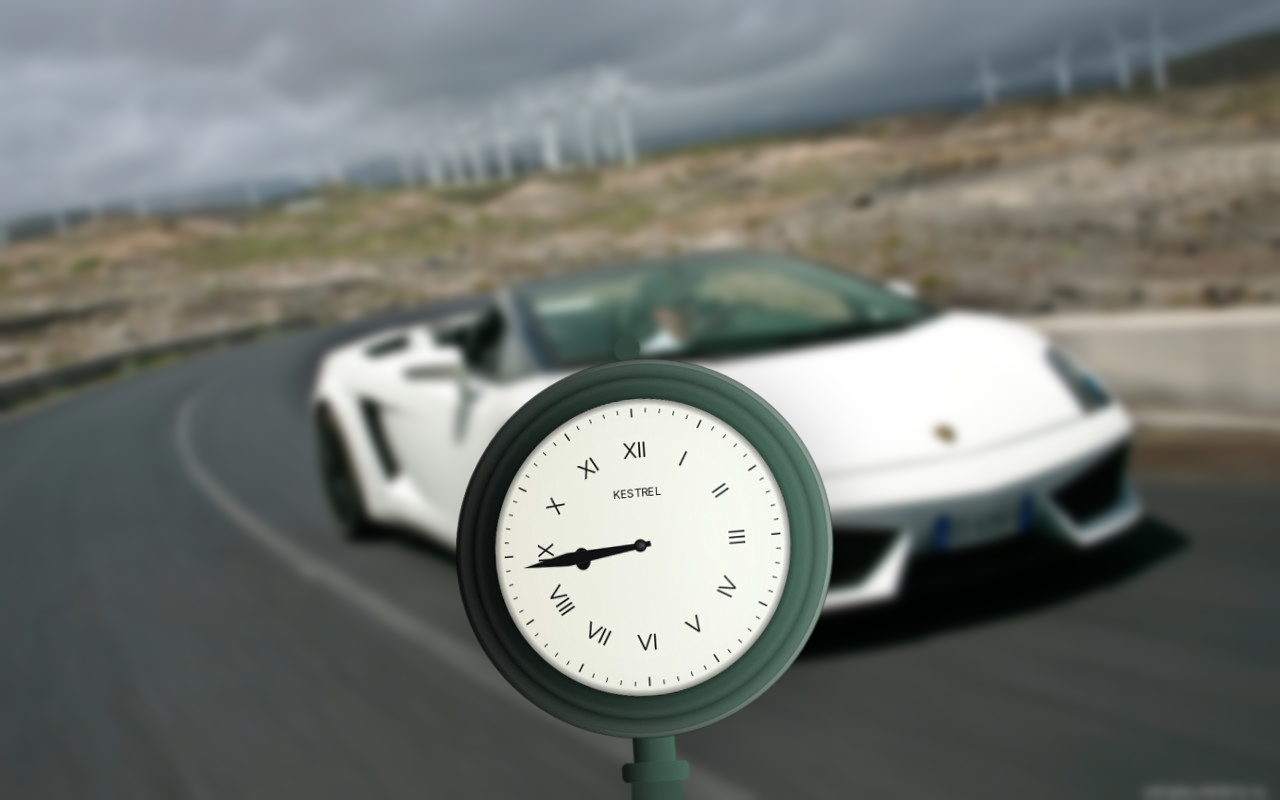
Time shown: **8:44**
